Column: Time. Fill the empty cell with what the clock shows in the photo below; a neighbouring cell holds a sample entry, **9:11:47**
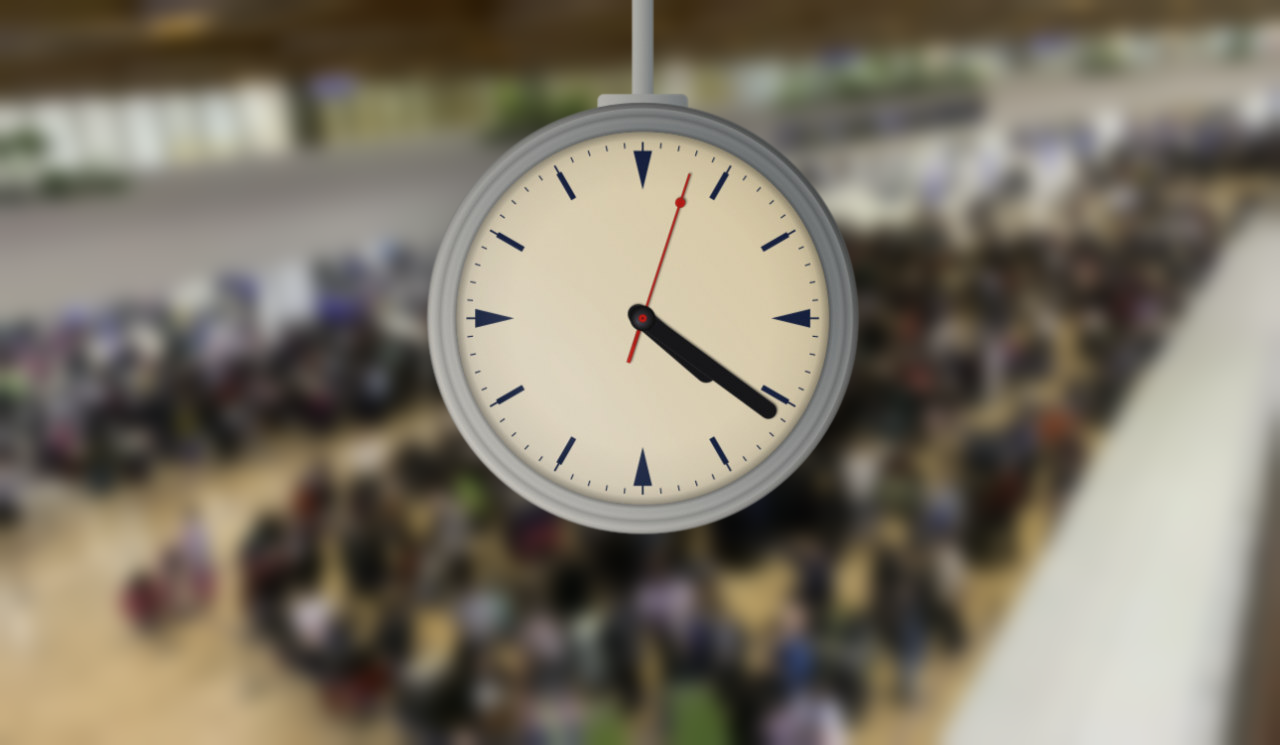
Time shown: **4:21:03**
